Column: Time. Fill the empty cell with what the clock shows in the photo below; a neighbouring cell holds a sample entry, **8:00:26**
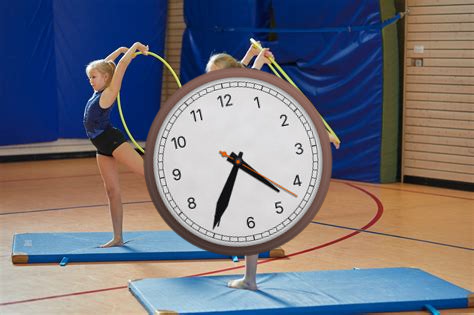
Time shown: **4:35:22**
